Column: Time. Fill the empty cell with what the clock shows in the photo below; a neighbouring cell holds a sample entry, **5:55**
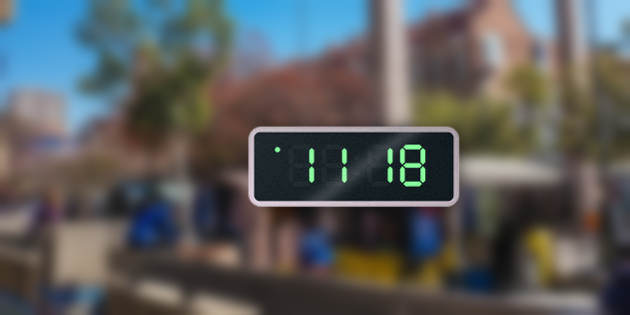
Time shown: **11:18**
